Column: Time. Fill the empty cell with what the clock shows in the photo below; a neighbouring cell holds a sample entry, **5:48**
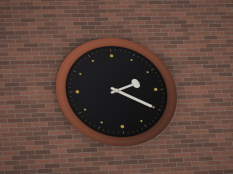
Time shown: **2:20**
